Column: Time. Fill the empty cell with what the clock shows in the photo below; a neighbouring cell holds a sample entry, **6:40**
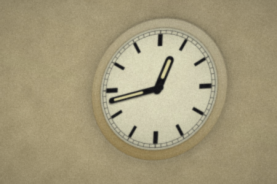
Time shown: **12:43**
